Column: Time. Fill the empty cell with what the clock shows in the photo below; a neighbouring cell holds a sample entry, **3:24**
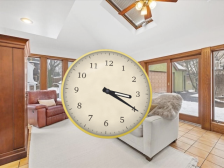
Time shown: **3:20**
